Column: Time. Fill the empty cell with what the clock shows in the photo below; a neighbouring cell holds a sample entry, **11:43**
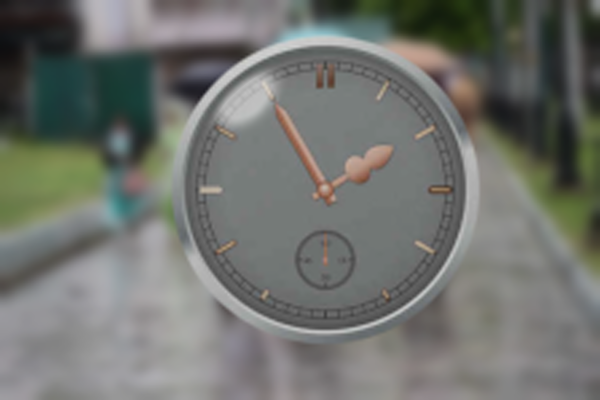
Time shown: **1:55**
